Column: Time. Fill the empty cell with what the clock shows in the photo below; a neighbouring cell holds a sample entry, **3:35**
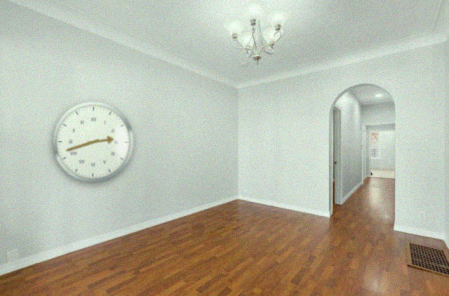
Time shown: **2:42**
